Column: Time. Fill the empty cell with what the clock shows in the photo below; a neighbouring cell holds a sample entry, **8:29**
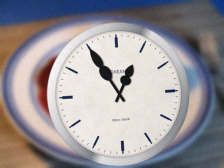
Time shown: **12:55**
